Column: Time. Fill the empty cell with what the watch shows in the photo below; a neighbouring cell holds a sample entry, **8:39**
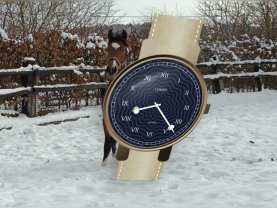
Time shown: **8:23**
